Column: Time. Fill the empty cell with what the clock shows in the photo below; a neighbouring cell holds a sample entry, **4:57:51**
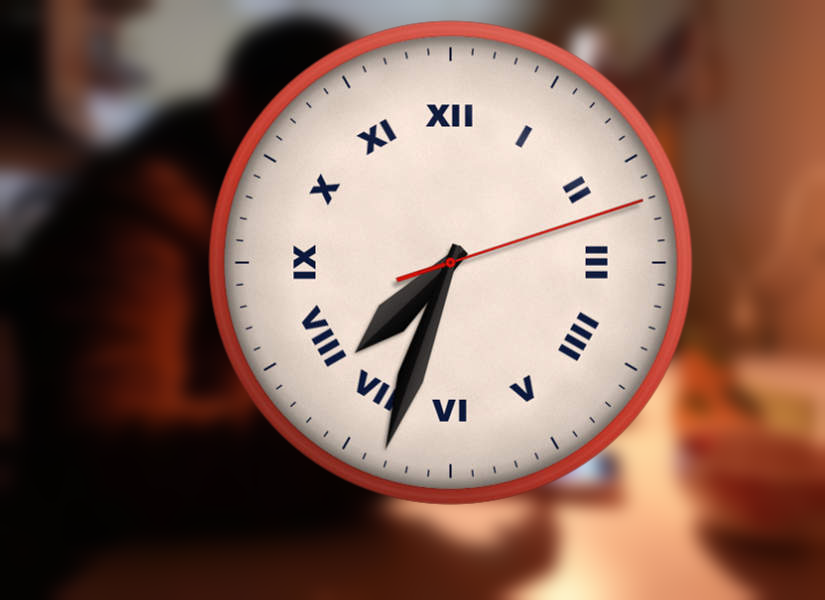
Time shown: **7:33:12**
